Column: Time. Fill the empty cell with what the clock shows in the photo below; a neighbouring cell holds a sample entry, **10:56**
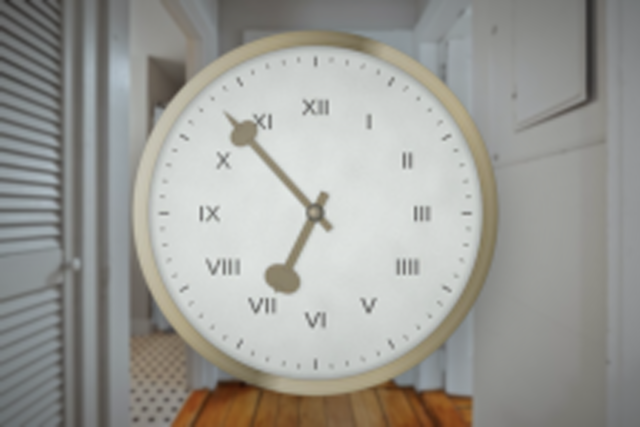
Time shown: **6:53**
